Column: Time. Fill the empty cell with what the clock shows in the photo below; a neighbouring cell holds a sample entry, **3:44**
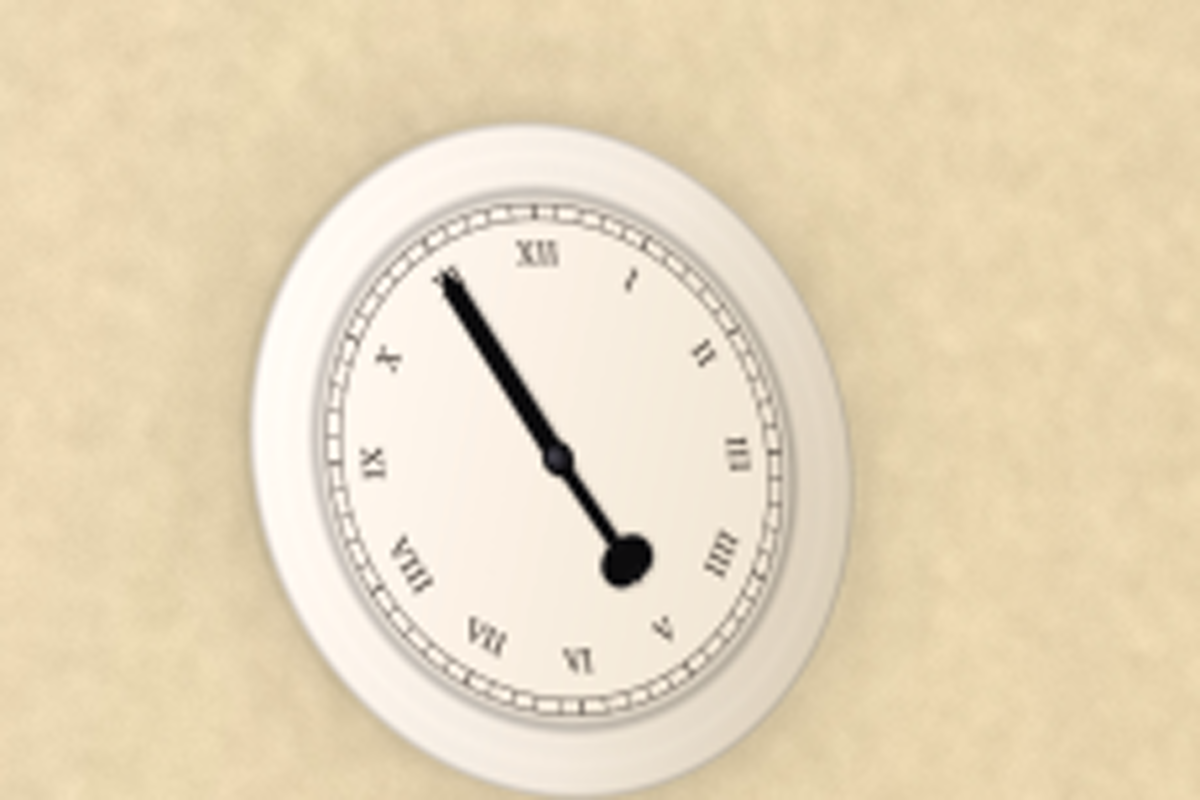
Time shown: **4:55**
